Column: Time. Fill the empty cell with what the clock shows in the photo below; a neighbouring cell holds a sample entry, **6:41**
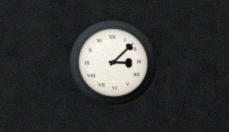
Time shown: **3:08**
